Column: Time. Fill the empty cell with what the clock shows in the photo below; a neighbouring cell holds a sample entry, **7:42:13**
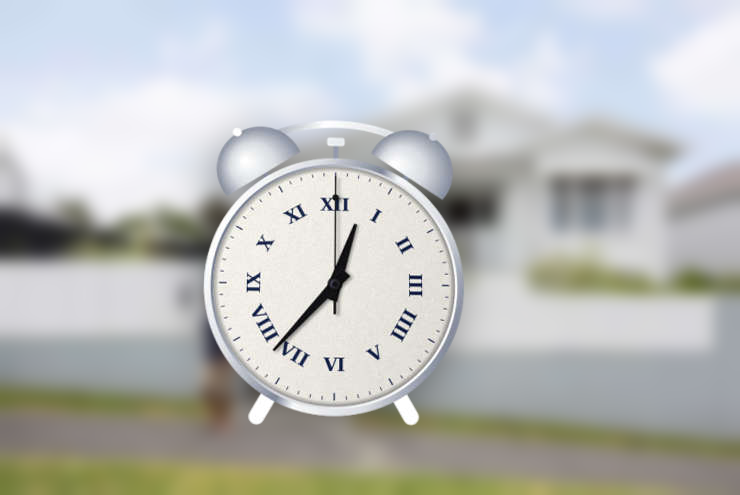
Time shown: **12:37:00**
